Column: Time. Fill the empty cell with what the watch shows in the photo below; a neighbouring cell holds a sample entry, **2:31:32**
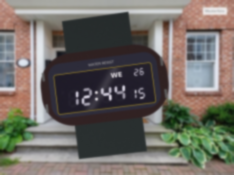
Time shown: **12:44:15**
